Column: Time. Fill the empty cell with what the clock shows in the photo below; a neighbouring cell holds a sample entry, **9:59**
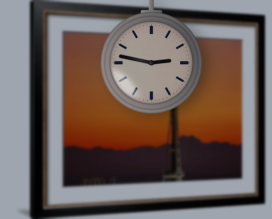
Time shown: **2:47**
